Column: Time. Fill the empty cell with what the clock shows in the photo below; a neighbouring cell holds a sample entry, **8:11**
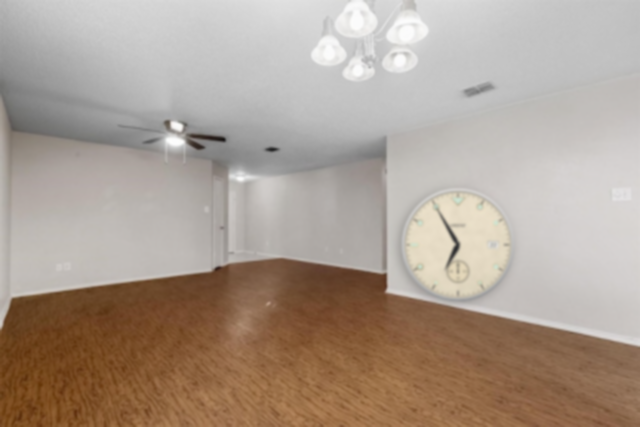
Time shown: **6:55**
